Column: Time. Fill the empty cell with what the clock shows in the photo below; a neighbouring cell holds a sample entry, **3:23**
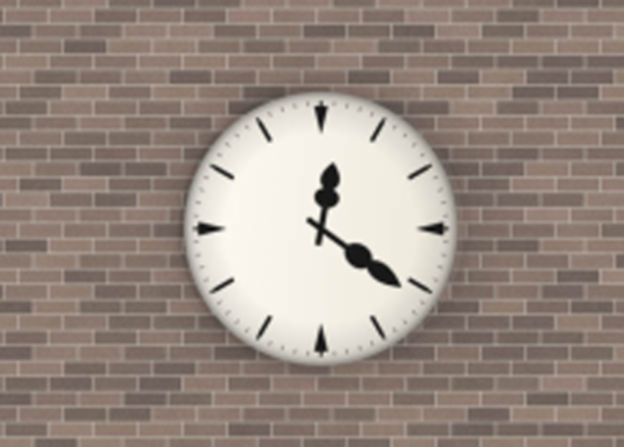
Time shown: **12:21**
